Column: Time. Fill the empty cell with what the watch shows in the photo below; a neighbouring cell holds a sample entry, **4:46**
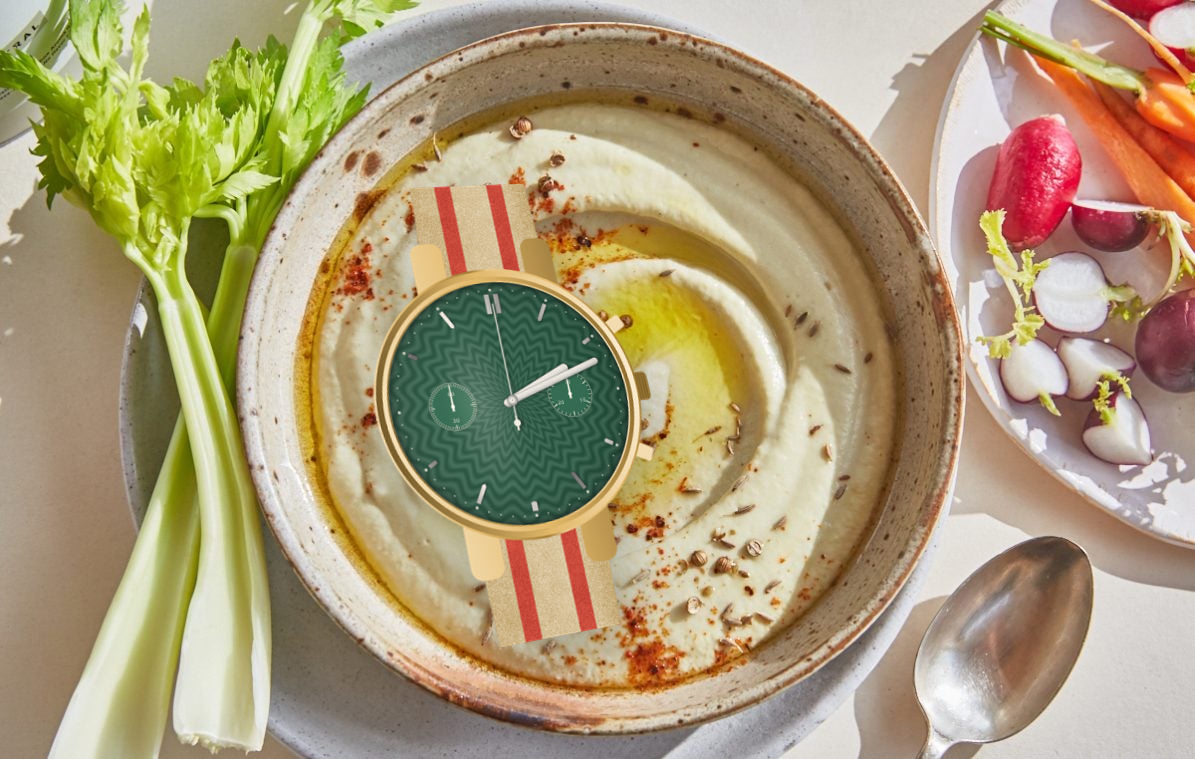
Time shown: **2:12**
